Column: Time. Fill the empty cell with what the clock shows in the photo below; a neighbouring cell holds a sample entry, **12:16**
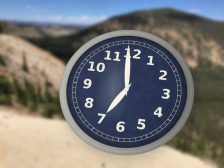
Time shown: **6:59**
